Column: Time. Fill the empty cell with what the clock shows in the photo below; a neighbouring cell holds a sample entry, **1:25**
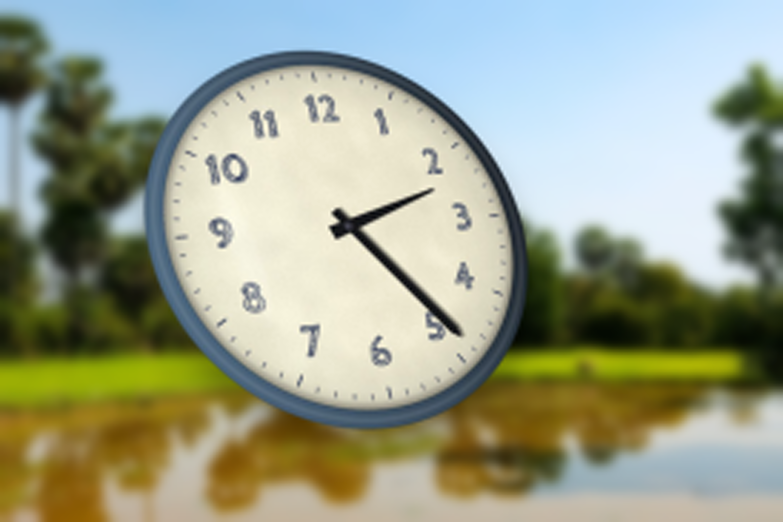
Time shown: **2:24**
